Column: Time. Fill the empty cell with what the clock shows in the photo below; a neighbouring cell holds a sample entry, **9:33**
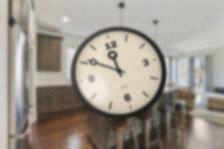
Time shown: **11:51**
